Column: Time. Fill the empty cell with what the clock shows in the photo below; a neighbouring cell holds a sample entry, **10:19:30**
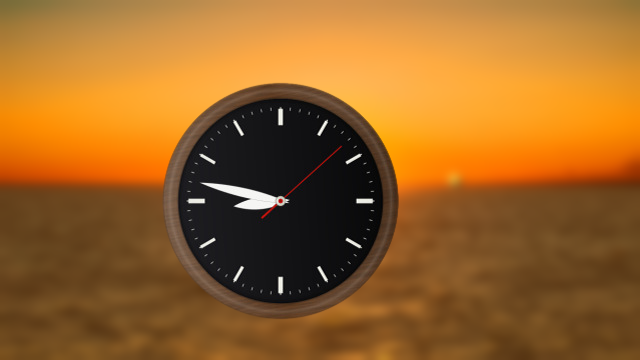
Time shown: **8:47:08**
